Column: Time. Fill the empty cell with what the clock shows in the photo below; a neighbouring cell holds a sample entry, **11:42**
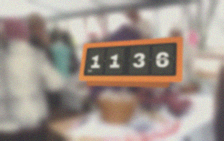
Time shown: **11:36**
